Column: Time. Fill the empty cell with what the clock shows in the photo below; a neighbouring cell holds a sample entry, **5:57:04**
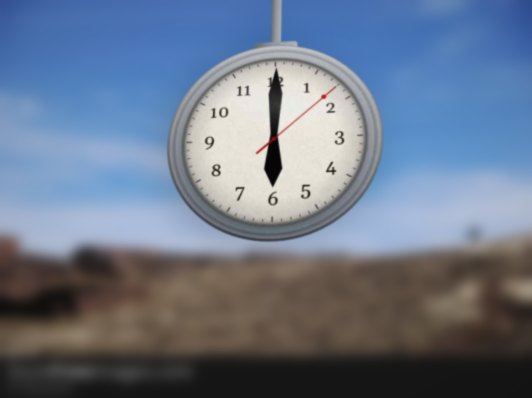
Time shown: **6:00:08**
